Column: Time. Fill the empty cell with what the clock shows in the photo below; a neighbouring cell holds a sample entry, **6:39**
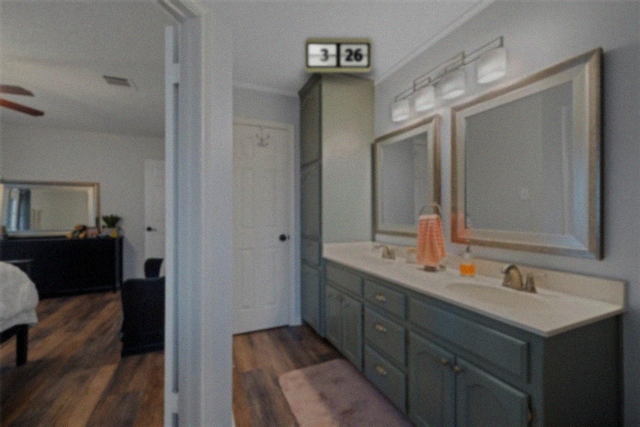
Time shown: **3:26**
